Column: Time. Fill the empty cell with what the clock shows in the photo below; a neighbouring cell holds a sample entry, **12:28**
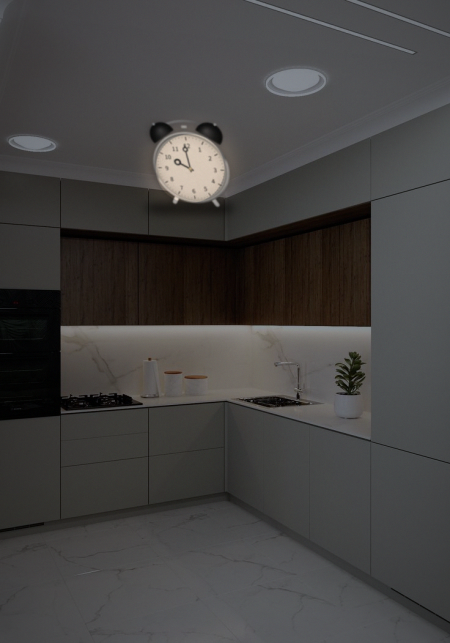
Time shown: **9:59**
